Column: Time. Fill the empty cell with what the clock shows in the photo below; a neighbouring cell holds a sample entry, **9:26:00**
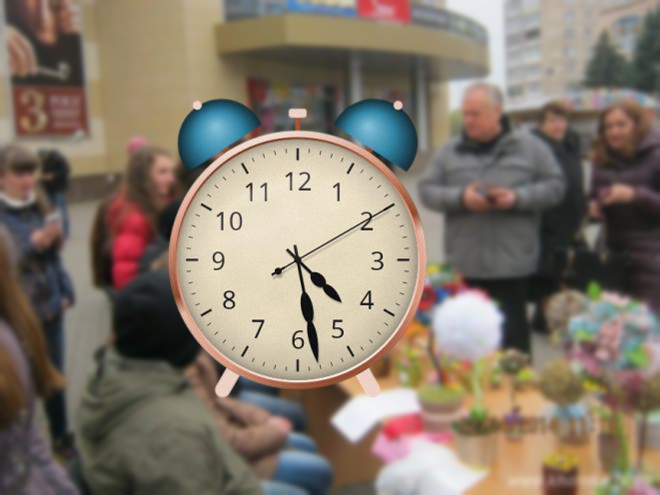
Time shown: **4:28:10**
